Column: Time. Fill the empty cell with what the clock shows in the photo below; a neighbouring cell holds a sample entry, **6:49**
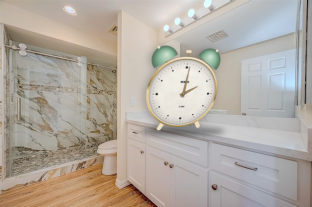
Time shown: **2:01**
